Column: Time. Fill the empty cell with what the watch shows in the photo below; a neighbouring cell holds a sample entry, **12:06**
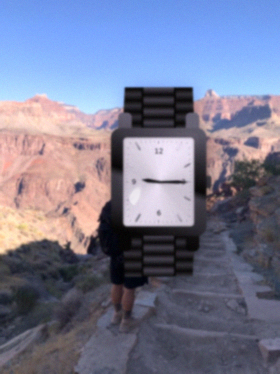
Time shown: **9:15**
